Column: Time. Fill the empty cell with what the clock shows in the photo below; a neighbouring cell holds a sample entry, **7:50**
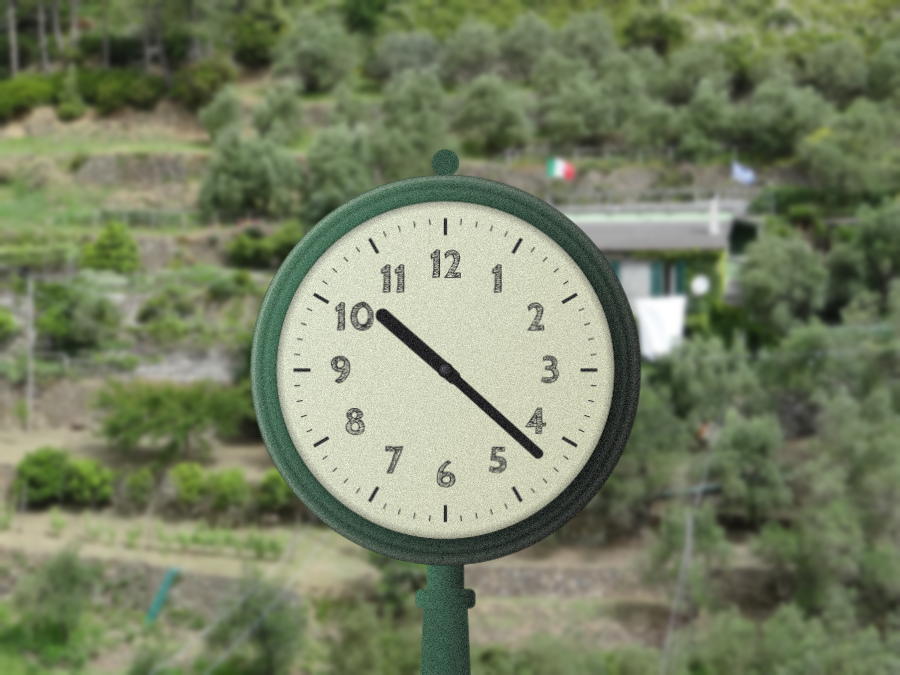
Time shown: **10:22**
